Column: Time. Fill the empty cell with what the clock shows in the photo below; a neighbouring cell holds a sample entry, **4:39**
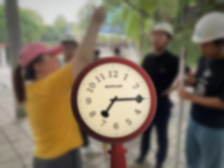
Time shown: **7:15**
